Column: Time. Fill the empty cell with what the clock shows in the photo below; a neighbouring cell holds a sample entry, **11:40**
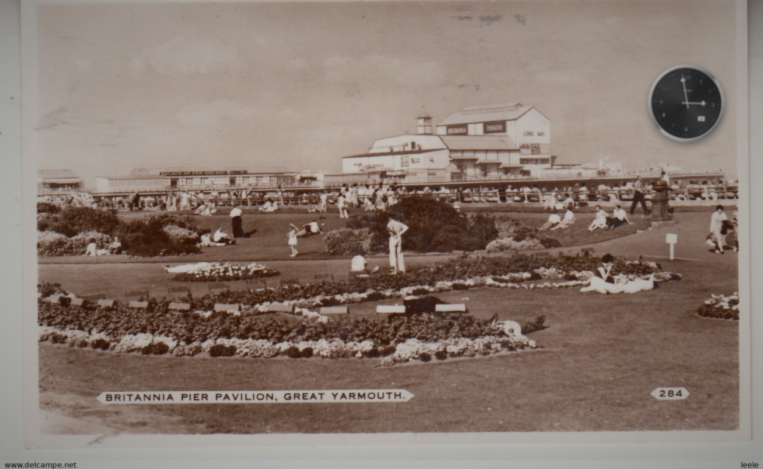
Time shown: **2:58**
